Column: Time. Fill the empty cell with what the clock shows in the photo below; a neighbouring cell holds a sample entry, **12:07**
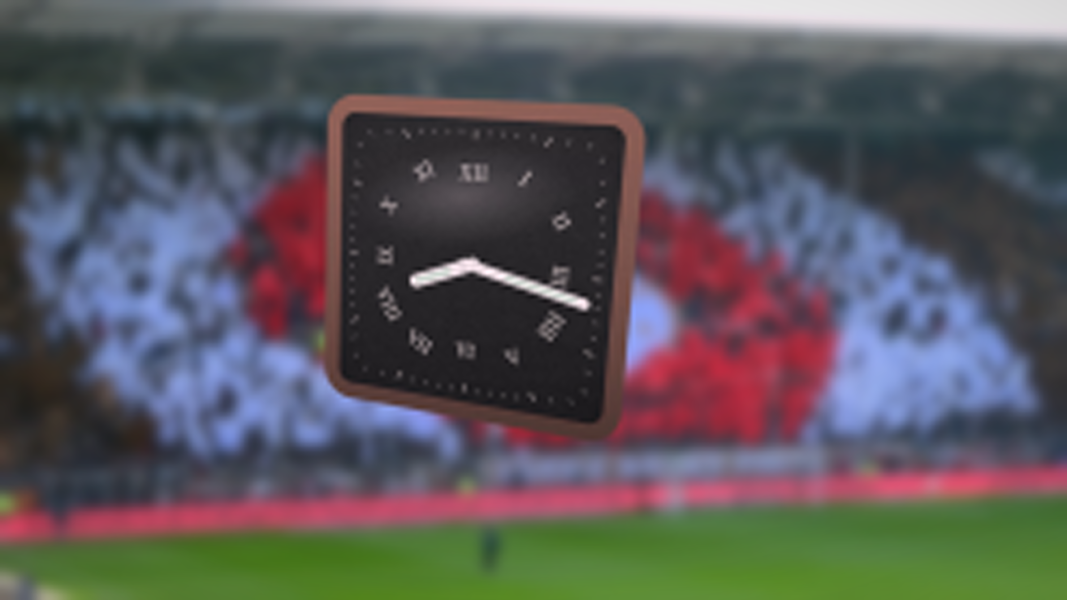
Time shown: **8:17**
